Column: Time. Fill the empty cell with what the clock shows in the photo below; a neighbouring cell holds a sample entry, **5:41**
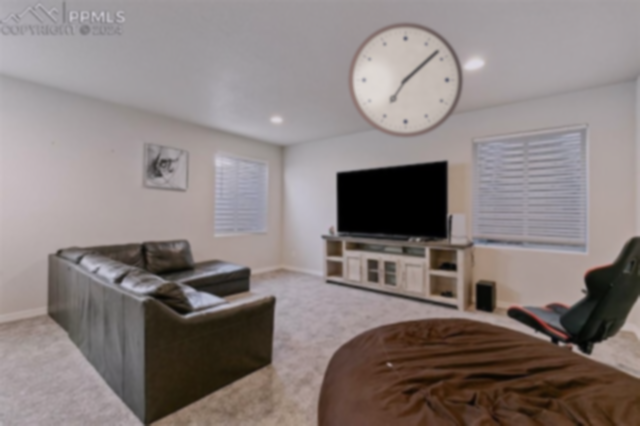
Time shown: **7:08**
